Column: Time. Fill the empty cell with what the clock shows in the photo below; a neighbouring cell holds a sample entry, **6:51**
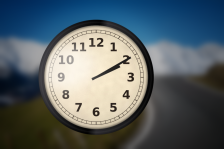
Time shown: **2:10**
